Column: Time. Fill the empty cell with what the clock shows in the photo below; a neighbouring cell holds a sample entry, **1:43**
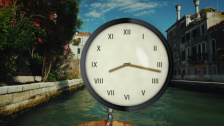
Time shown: **8:17**
